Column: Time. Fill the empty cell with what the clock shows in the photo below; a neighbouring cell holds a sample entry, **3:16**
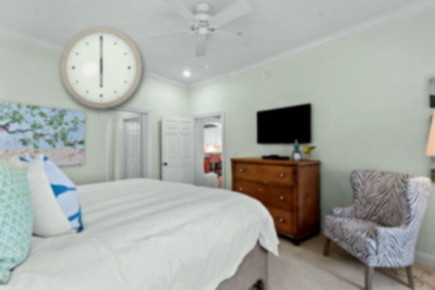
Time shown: **6:00**
